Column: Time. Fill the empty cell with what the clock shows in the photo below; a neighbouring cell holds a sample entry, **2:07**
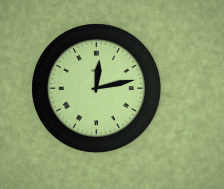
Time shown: **12:13**
